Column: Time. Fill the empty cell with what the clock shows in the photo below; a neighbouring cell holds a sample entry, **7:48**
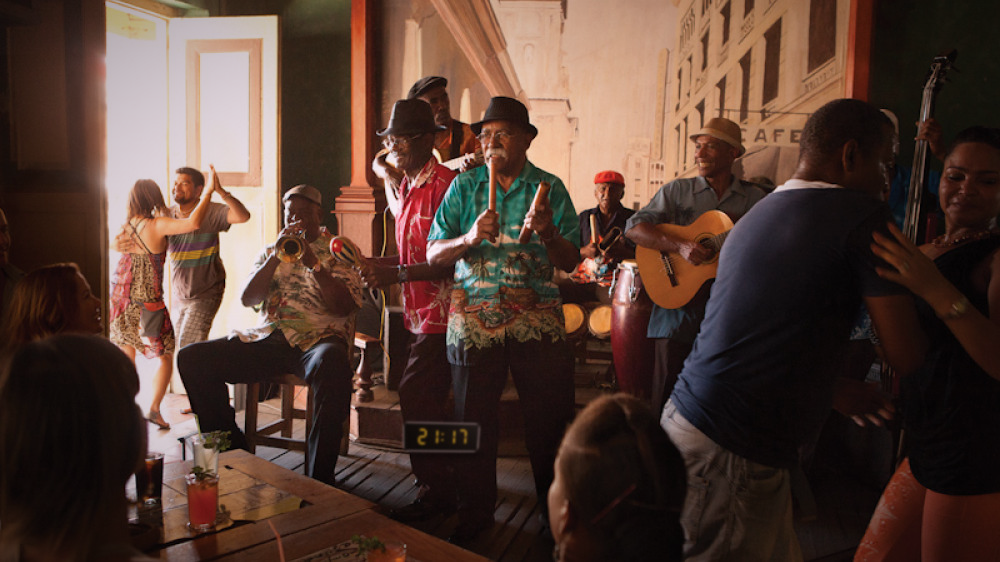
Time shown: **21:17**
